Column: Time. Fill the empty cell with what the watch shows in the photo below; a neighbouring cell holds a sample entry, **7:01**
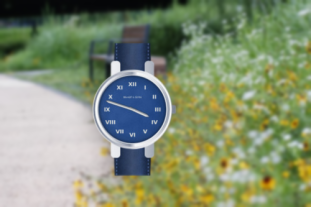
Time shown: **3:48**
